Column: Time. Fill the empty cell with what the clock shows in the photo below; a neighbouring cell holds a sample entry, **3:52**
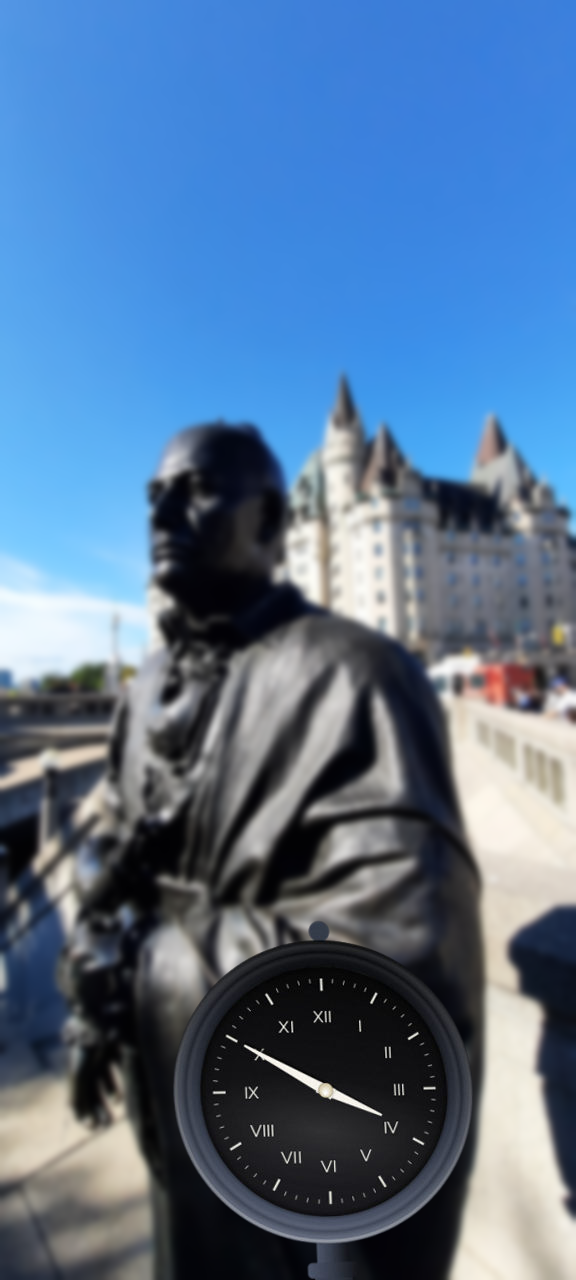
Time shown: **3:50**
